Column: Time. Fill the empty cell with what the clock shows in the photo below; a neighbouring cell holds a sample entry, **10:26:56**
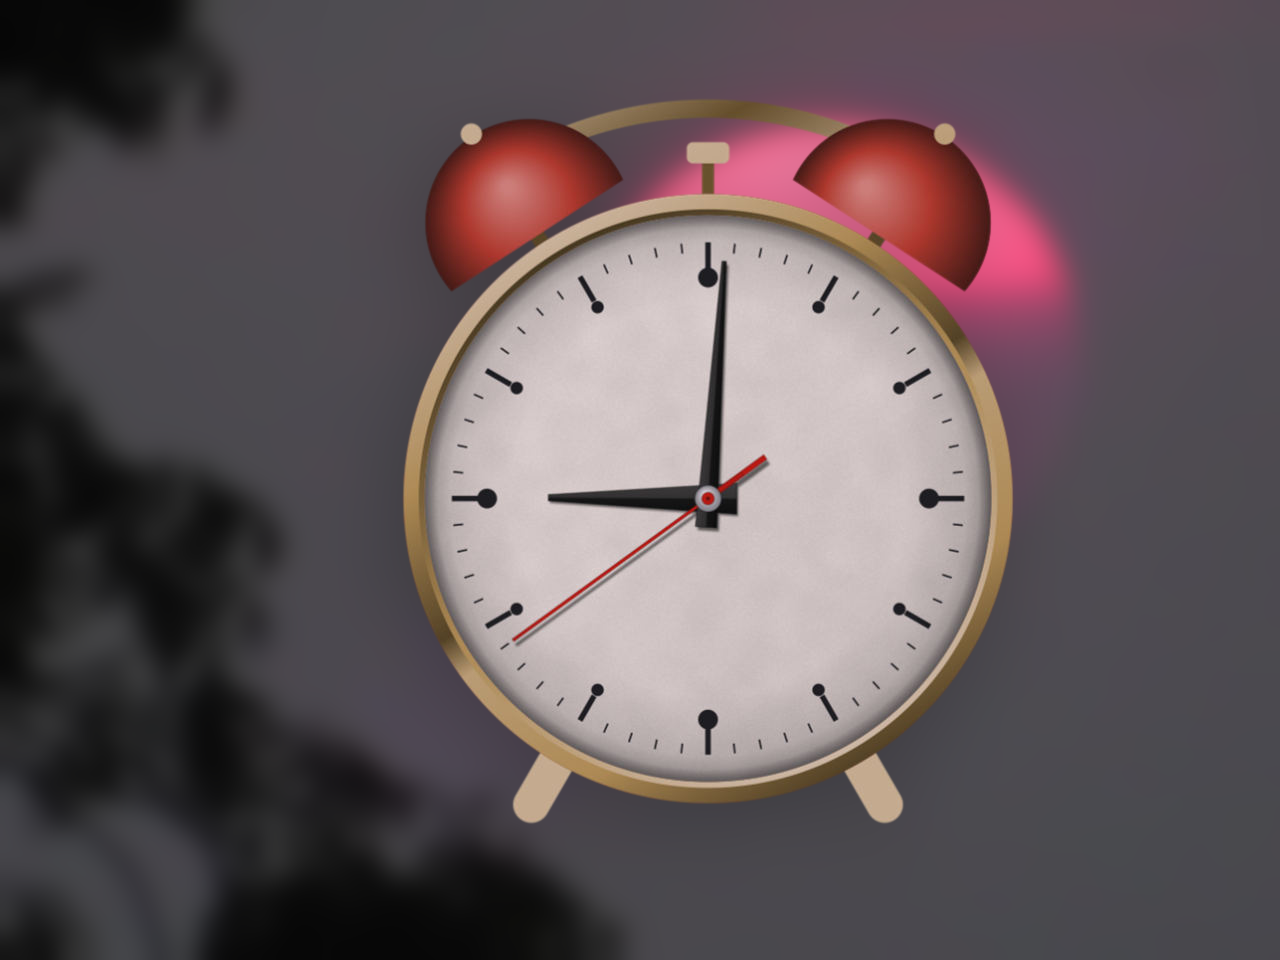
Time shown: **9:00:39**
